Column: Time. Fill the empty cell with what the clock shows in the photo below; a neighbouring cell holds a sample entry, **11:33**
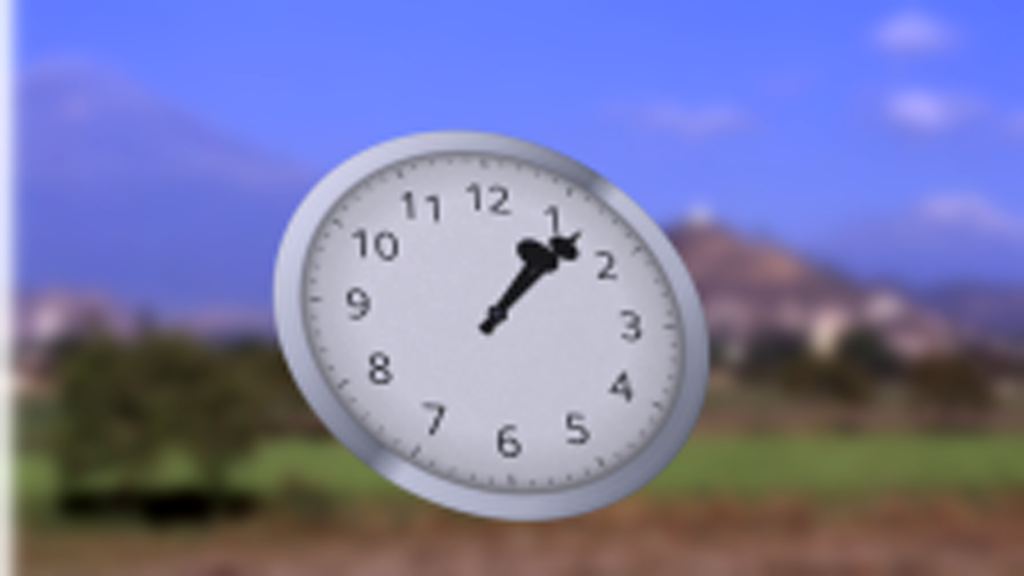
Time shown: **1:07**
